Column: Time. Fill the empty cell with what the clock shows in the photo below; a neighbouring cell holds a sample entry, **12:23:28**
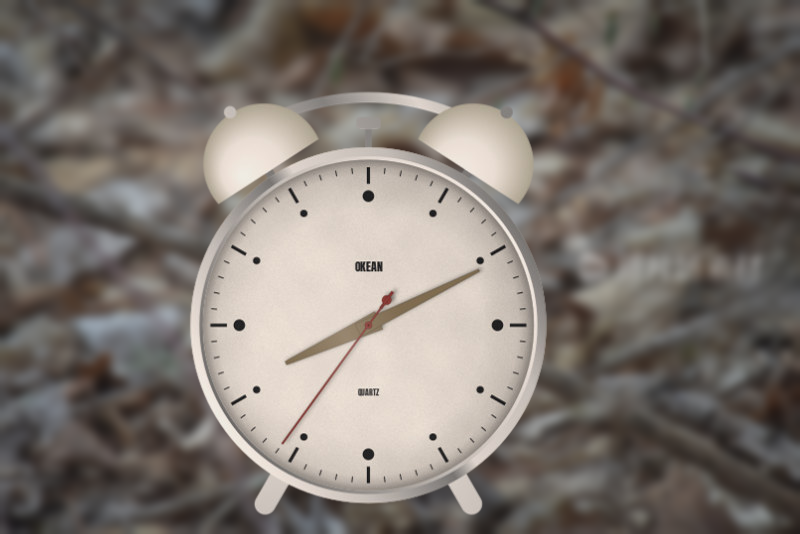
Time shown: **8:10:36**
